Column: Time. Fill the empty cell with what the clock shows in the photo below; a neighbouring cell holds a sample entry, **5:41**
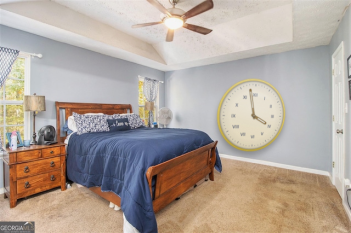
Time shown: **3:58**
